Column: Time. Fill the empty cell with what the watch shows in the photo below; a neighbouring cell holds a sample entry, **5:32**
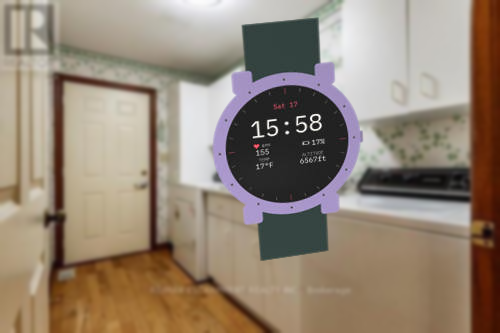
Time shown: **15:58**
